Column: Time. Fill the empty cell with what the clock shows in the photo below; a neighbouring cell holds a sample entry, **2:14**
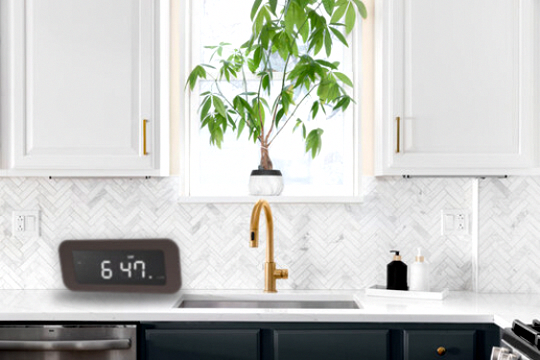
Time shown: **6:47**
